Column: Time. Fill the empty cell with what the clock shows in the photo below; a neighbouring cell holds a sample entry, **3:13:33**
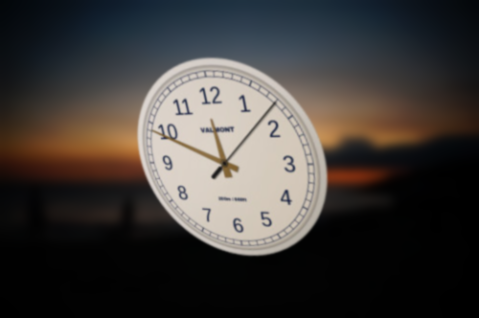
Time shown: **11:49:08**
